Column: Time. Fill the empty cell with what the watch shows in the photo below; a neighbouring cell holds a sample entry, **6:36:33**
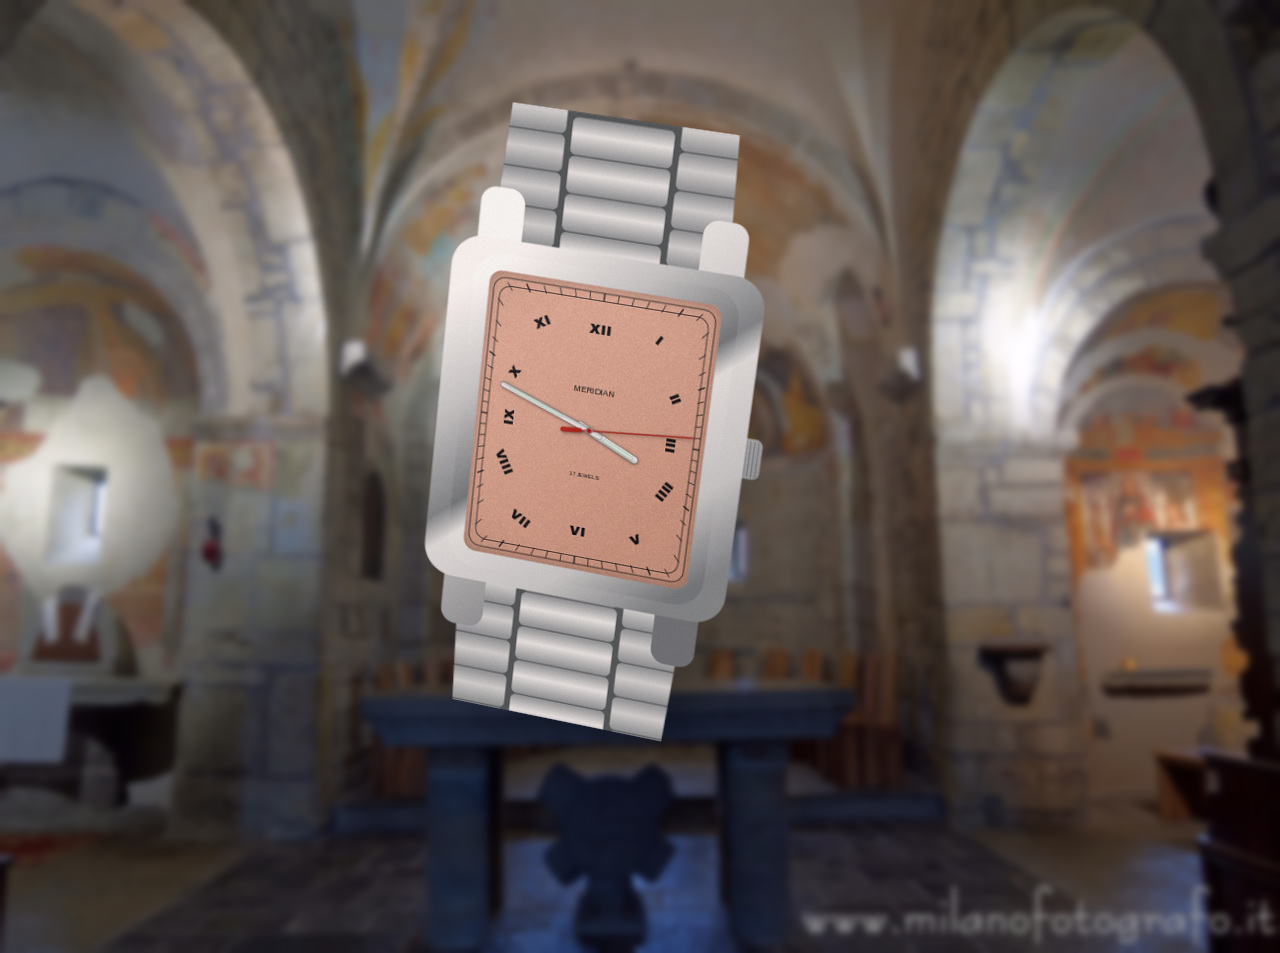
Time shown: **3:48:14**
